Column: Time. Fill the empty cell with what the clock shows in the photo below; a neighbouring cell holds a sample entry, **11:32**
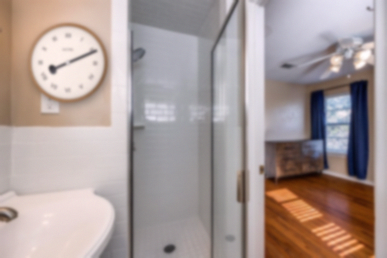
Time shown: **8:11**
